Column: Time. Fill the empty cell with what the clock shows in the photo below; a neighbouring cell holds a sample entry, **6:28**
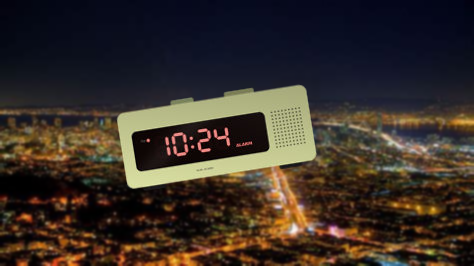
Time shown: **10:24**
